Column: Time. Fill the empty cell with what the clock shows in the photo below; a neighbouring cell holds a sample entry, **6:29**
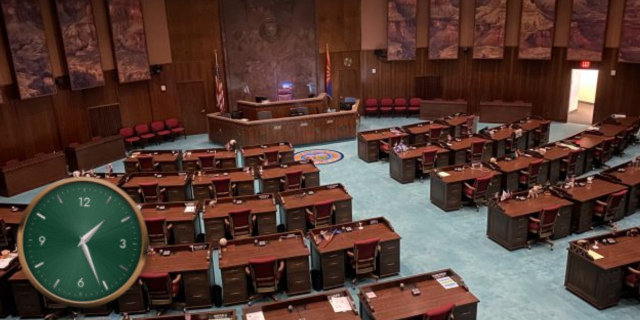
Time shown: **1:26**
